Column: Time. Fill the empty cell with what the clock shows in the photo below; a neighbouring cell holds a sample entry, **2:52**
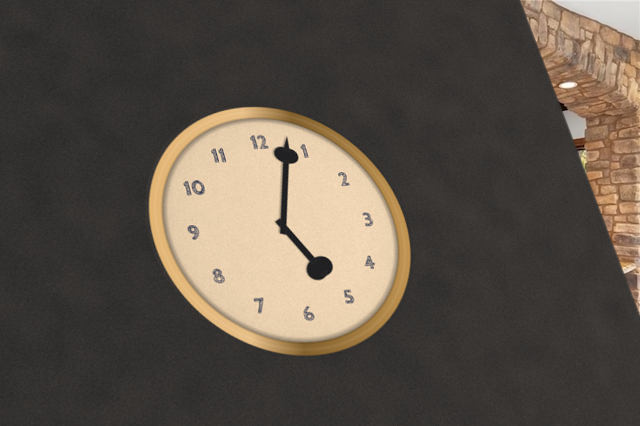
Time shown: **5:03**
